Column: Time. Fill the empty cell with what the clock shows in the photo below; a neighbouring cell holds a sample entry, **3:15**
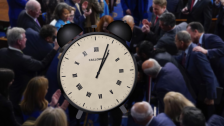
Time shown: **1:04**
